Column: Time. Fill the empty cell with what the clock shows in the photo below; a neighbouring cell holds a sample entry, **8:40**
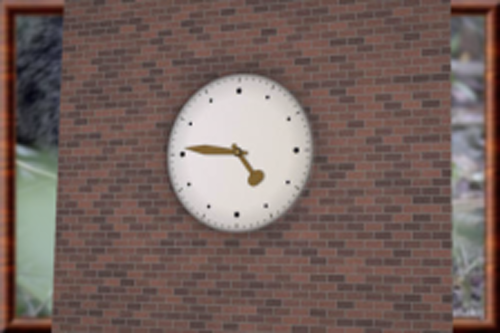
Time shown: **4:46**
